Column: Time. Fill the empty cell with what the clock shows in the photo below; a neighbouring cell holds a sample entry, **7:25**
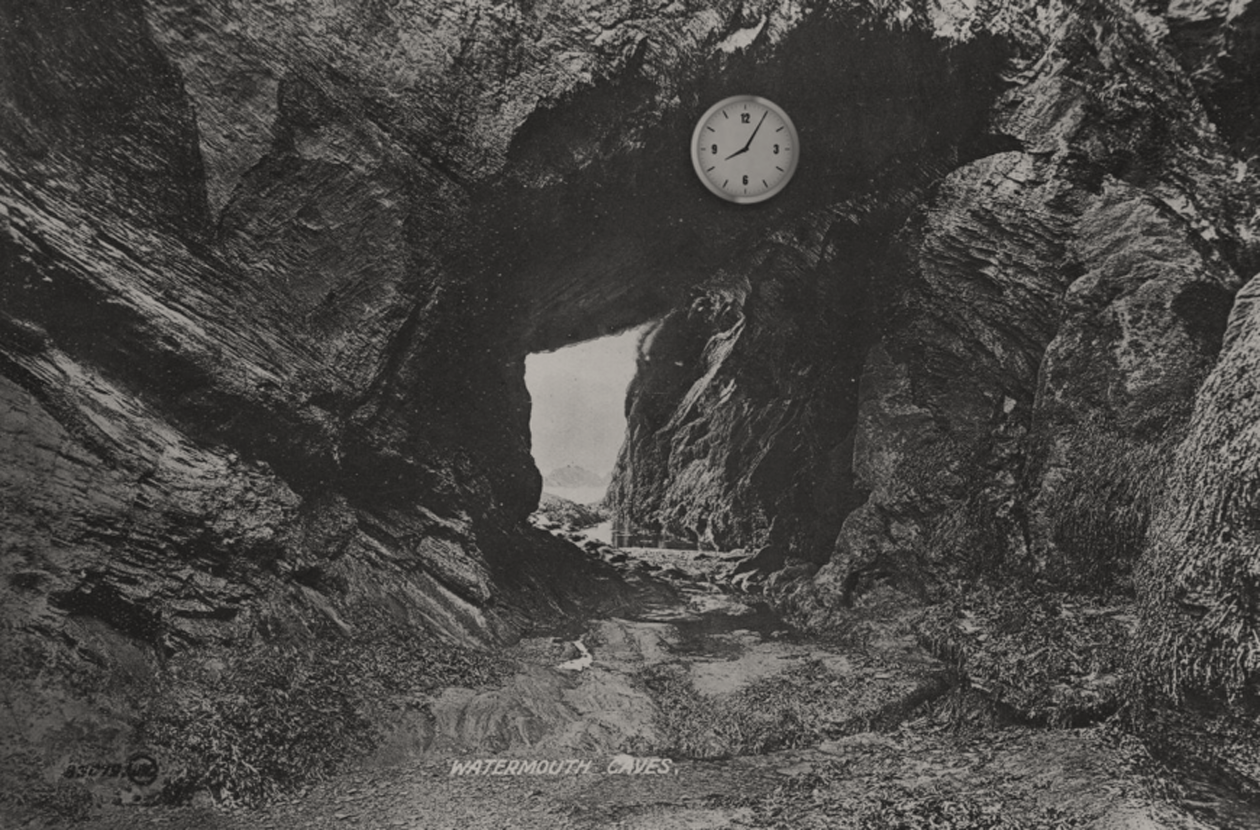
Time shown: **8:05**
